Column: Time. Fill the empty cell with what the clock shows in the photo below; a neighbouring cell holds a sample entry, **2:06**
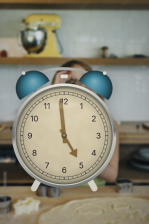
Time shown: **4:59**
